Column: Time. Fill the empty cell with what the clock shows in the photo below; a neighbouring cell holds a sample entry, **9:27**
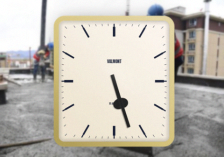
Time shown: **5:27**
